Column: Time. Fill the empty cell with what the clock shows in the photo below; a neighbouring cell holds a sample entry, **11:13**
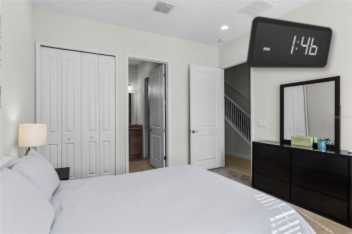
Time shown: **1:46**
